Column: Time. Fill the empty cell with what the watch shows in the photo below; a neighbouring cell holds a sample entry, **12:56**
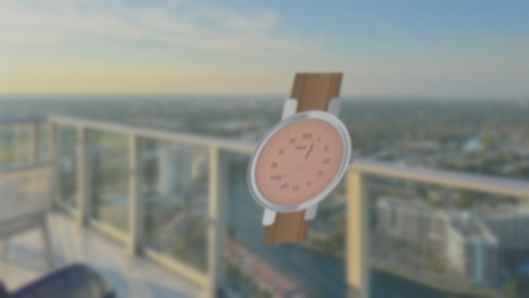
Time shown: **12:37**
